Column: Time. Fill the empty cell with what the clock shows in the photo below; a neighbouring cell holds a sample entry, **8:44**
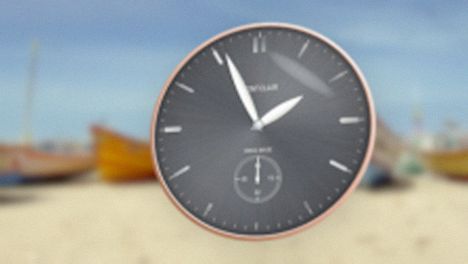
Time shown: **1:56**
